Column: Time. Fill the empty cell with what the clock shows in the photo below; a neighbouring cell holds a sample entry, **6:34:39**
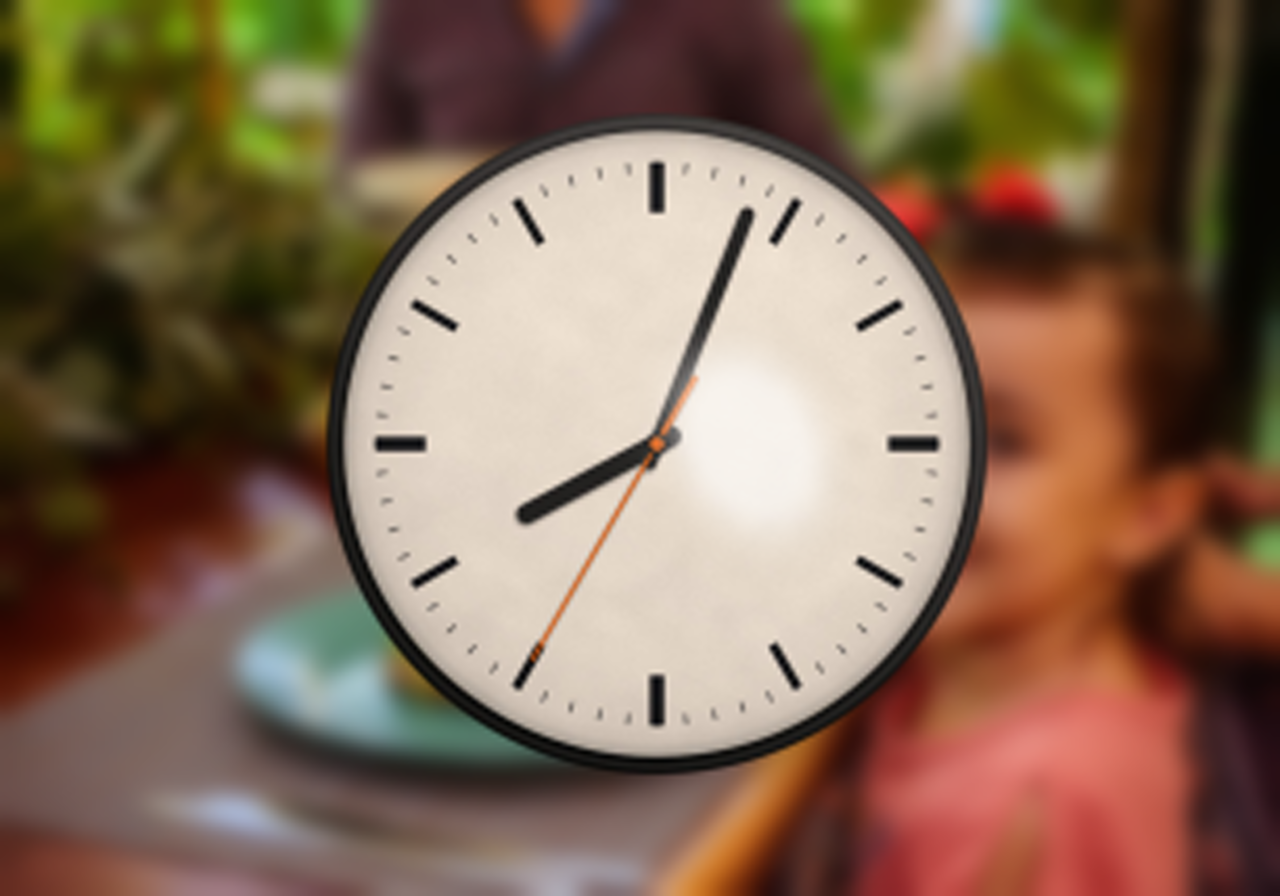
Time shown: **8:03:35**
